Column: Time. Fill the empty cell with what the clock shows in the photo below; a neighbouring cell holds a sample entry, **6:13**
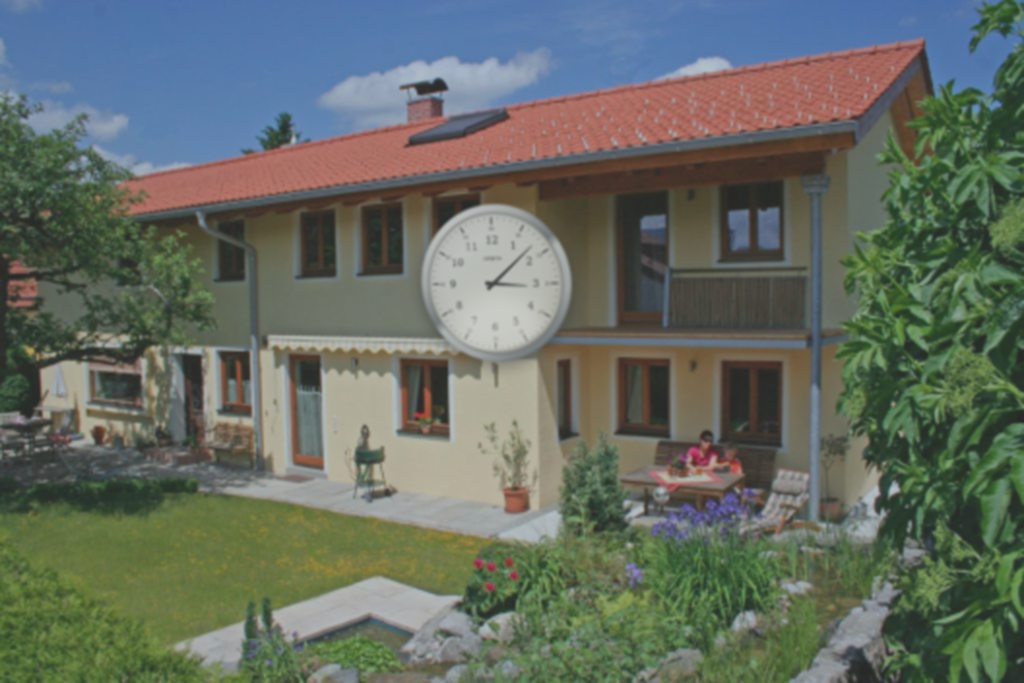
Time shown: **3:08**
